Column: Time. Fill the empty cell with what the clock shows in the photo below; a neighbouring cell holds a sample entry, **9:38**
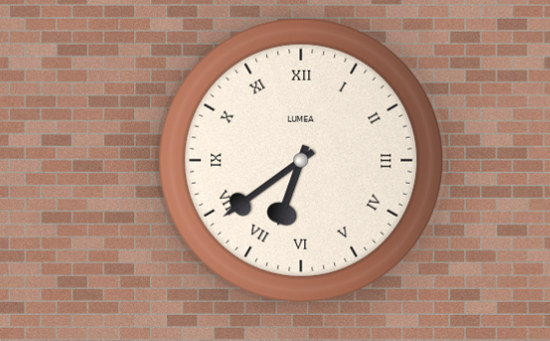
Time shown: **6:39**
